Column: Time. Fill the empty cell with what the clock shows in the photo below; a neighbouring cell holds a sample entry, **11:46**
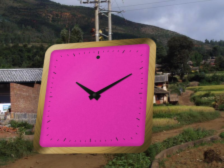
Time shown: **10:10**
